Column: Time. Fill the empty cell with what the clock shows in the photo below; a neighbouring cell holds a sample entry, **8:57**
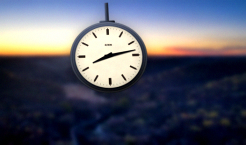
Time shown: **8:13**
